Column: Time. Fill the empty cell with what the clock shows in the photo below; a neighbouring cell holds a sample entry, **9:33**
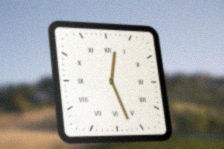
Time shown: **12:27**
